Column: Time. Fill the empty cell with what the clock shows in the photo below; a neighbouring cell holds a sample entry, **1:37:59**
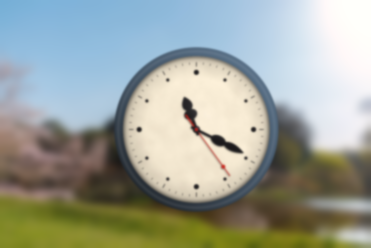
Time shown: **11:19:24**
